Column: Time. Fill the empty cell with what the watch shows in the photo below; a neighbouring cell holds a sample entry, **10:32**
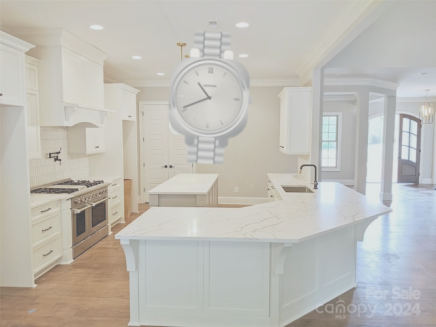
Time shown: **10:41**
